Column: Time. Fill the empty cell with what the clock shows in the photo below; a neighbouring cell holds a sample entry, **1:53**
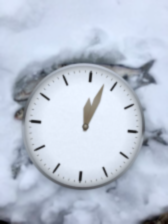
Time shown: **12:03**
